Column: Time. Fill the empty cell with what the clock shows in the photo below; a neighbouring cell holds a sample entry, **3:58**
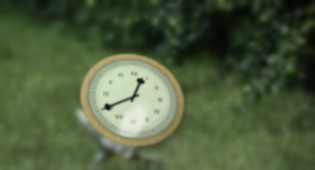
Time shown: **12:40**
